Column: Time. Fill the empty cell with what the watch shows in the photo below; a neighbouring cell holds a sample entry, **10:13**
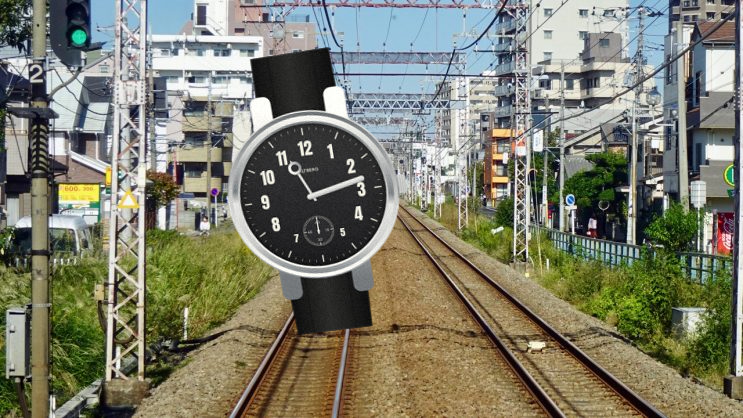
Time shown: **11:13**
